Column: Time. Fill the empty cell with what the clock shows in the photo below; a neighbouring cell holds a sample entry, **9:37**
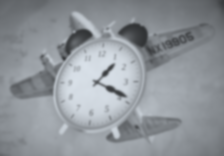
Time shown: **1:19**
